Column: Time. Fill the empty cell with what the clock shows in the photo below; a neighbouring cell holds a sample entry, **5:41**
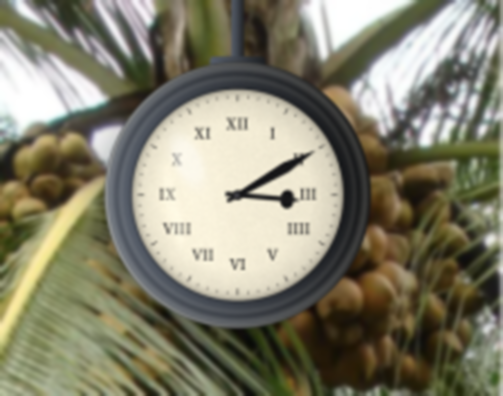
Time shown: **3:10**
